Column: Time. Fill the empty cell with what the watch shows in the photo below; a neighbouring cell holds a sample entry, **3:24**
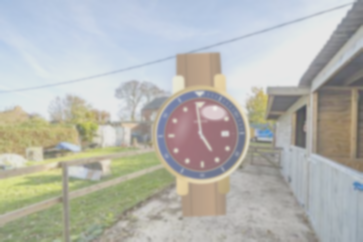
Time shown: **4:59**
